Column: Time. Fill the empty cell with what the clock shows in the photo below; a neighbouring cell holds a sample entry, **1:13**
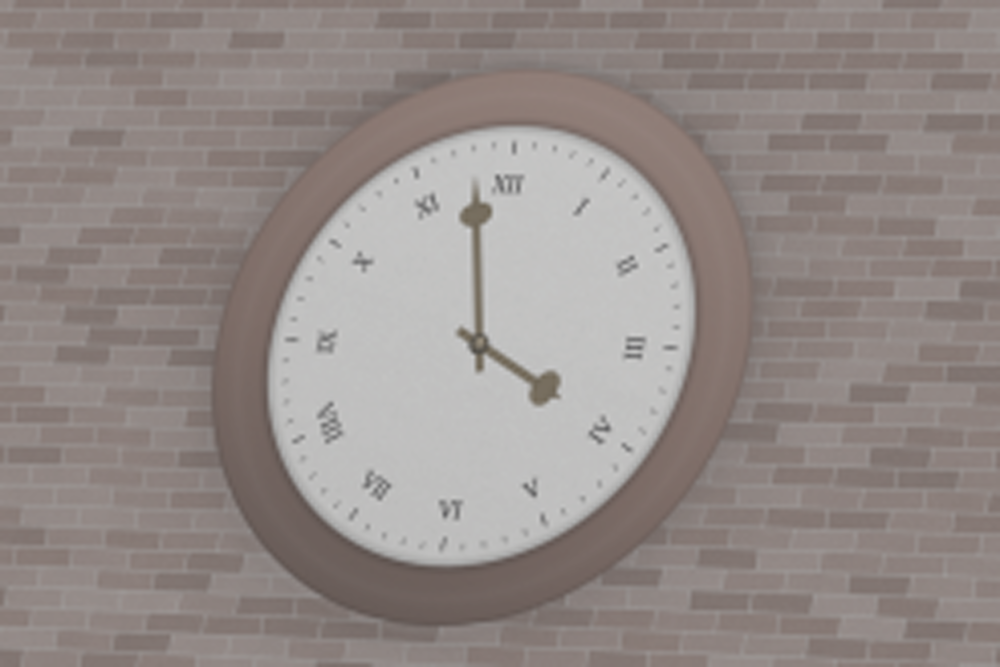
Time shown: **3:58**
